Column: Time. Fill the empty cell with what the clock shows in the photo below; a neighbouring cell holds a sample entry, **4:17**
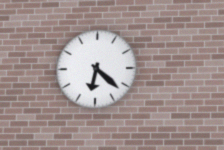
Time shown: **6:22**
